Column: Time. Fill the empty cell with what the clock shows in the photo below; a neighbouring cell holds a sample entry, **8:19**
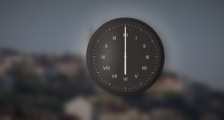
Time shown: **6:00**
